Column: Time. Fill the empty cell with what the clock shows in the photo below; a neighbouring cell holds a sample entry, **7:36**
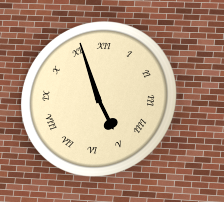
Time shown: **4:56**
